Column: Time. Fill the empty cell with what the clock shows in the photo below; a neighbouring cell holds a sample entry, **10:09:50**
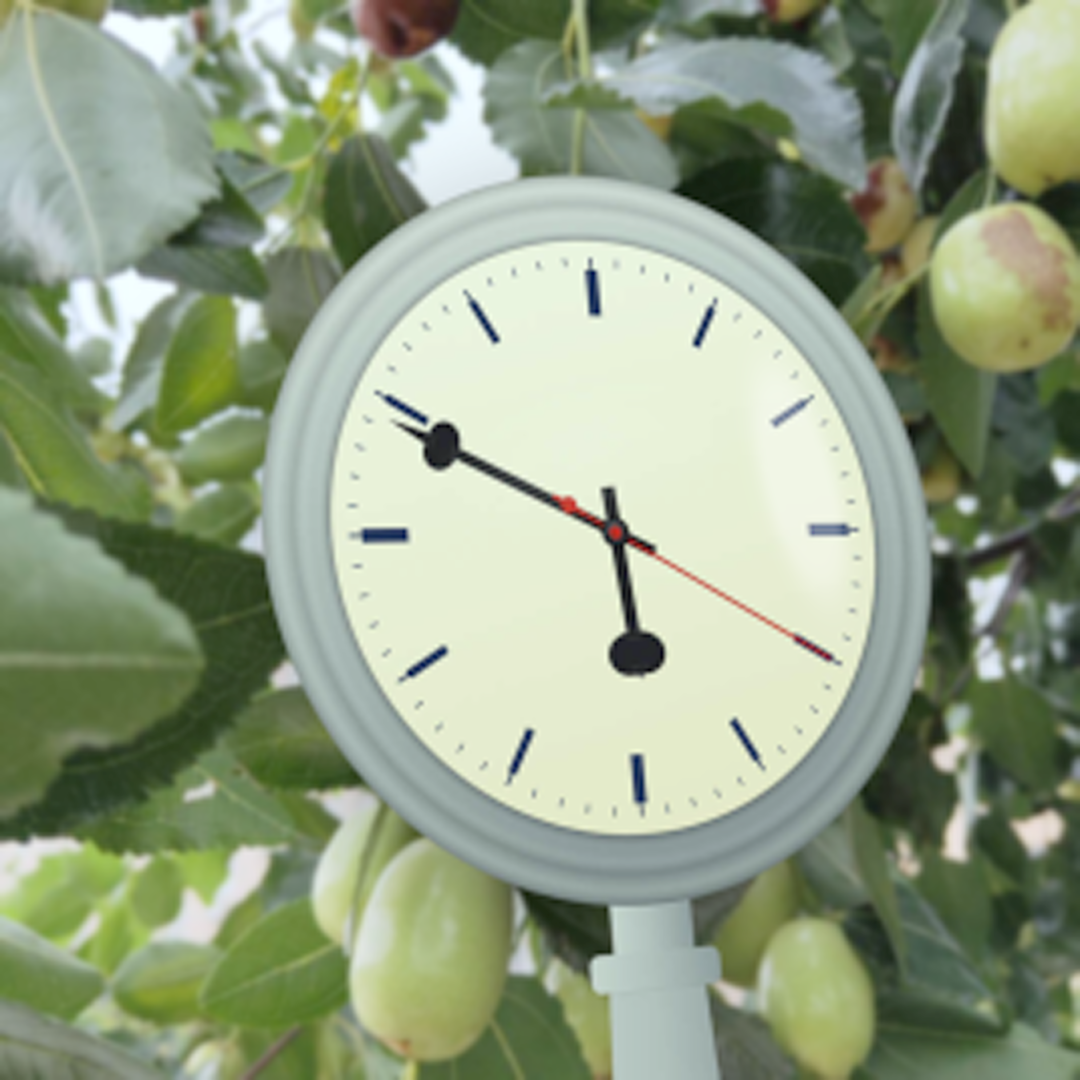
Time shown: **5:49:20**
